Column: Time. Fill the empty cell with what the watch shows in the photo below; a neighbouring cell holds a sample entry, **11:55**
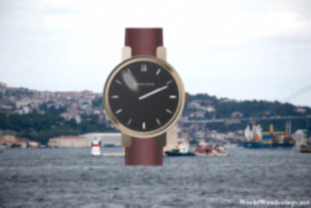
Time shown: **2:11**
